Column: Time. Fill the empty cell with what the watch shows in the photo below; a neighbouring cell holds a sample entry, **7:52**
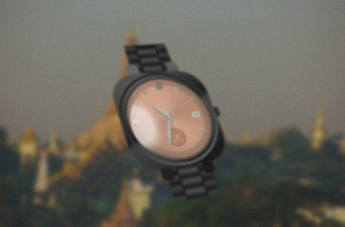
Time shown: **10:33**
